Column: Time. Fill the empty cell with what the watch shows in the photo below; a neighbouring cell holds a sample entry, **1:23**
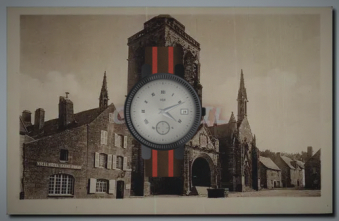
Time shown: **4:11**
